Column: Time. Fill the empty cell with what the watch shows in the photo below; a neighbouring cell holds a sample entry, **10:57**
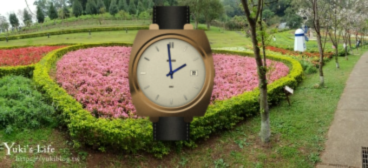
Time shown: **1:59**
